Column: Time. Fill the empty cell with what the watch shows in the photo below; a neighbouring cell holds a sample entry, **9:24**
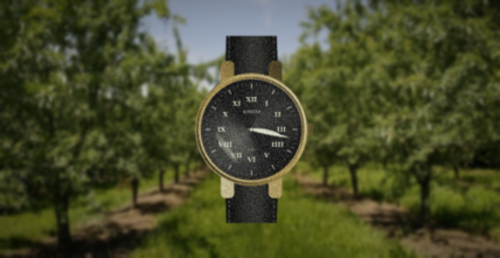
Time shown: **3:17**
